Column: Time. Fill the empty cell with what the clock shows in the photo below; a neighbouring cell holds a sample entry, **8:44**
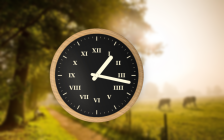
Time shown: **1:17**
